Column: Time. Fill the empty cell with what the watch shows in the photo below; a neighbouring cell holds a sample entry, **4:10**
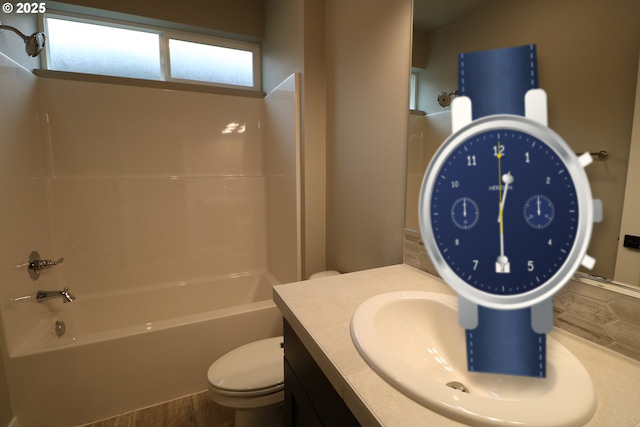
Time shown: **12:30**
